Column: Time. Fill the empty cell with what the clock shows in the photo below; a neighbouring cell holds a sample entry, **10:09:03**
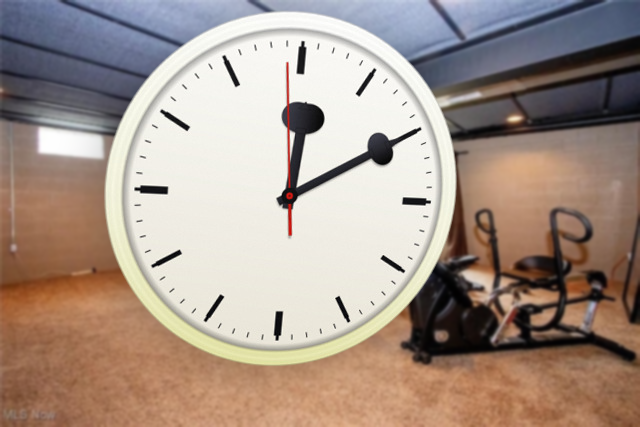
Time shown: **12:09:59**
